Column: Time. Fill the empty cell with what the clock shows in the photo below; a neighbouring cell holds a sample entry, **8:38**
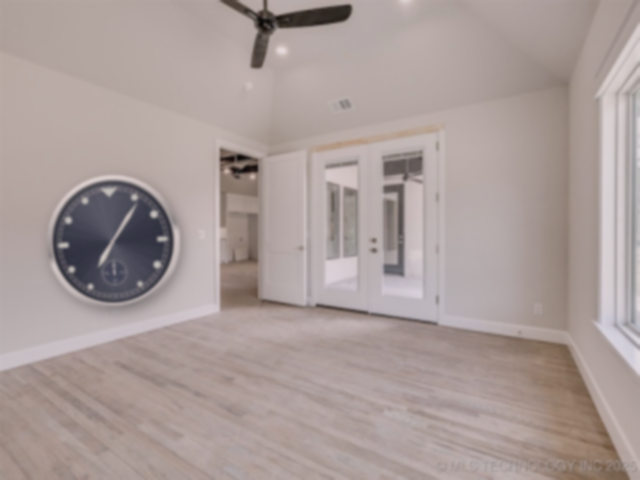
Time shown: **7:06**
